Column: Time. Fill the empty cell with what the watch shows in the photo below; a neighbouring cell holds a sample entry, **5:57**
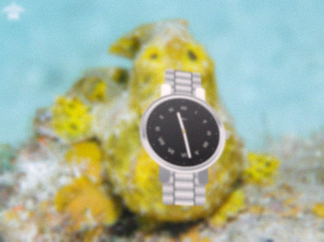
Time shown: **11:28**
